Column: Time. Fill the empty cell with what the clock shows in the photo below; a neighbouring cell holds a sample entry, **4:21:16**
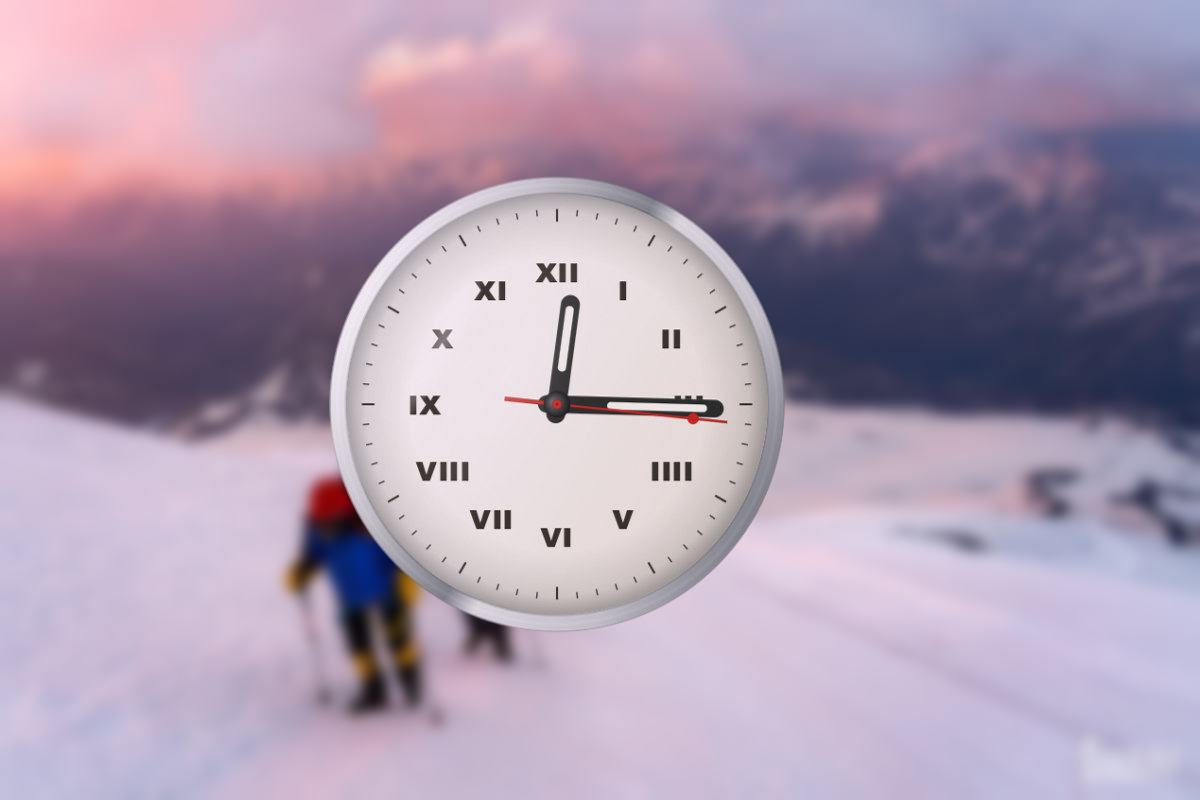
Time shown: **12:15:16**
